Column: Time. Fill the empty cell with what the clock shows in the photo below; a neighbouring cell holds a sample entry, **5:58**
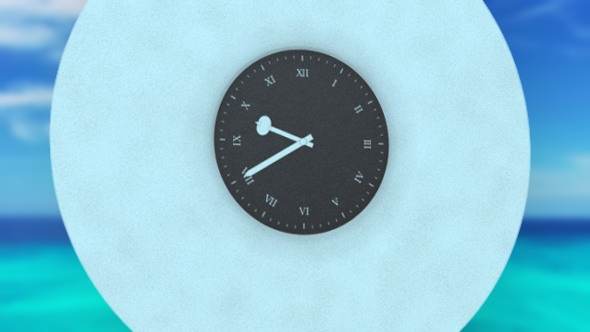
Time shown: **9:40**
